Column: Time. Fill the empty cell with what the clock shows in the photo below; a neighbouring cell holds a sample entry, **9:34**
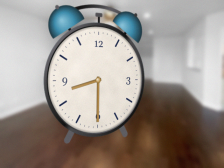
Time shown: **8:30**
